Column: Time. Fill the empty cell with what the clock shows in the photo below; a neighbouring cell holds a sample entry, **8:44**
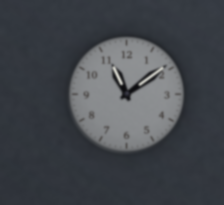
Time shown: **11:09**
